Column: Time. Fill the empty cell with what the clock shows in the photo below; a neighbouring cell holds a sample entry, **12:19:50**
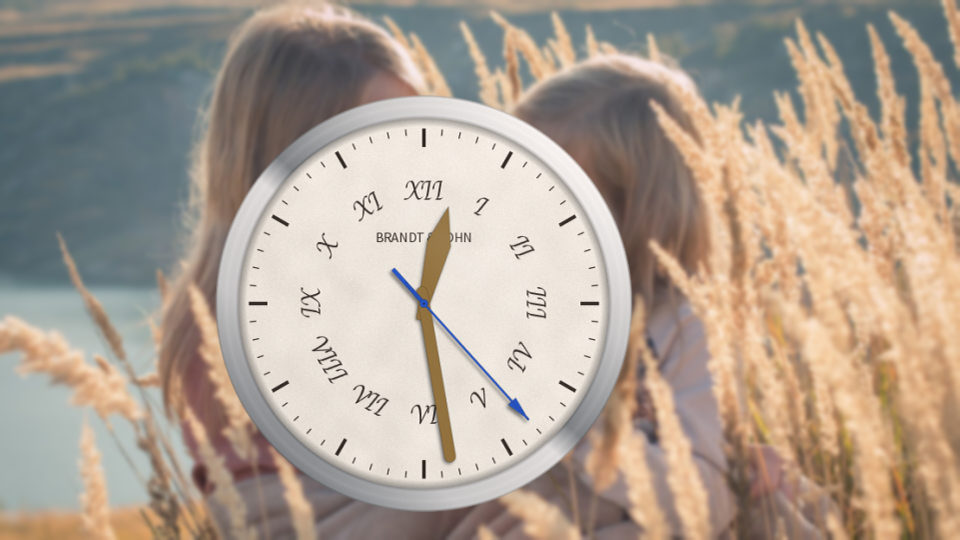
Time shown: **12:28:23**
